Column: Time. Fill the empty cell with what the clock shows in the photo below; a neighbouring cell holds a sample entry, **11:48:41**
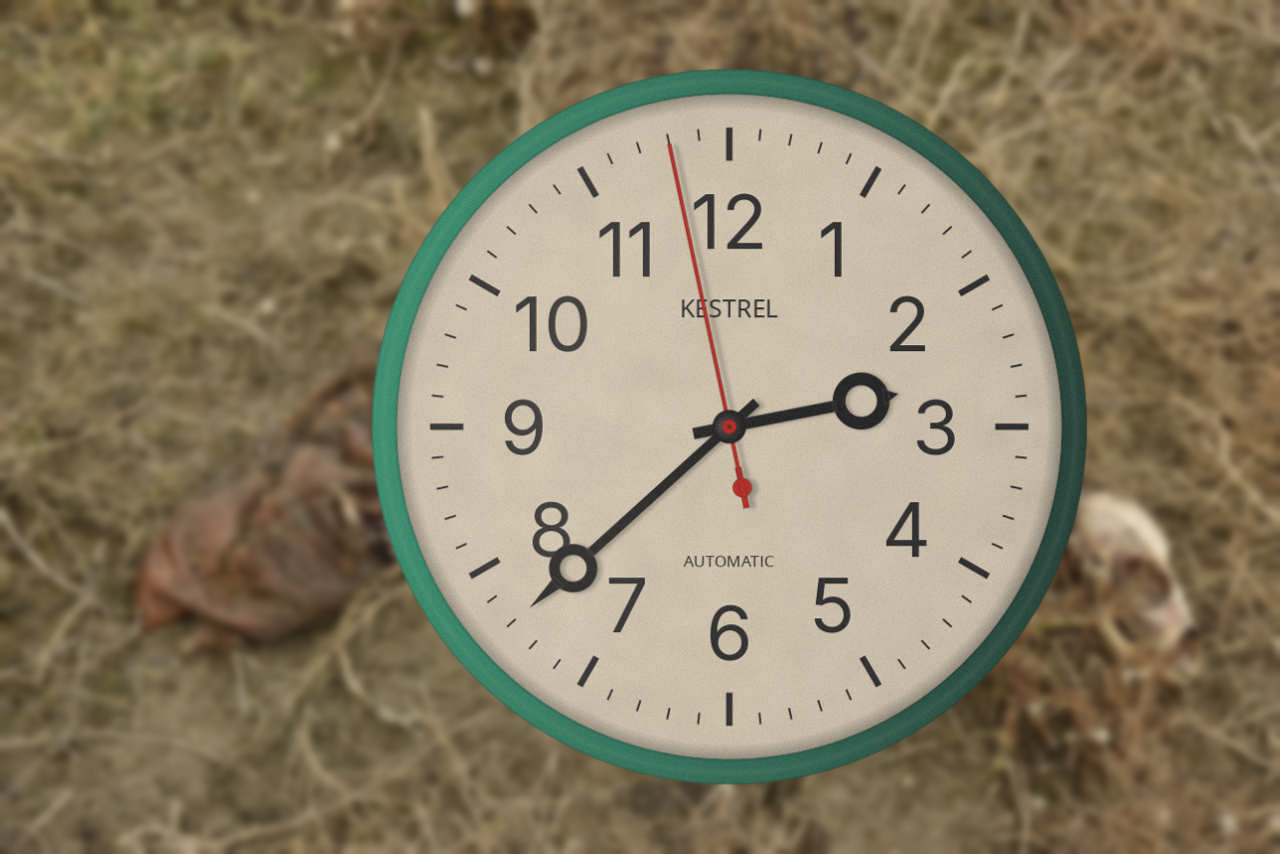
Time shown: **2:37:58**
